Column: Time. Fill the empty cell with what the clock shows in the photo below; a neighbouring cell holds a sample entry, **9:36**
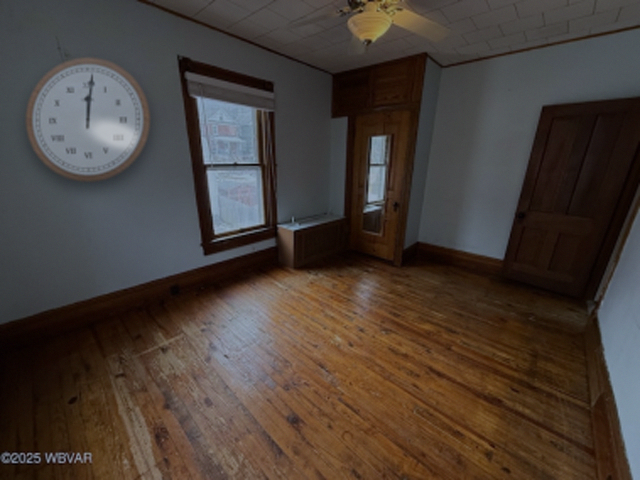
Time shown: **12:01**
